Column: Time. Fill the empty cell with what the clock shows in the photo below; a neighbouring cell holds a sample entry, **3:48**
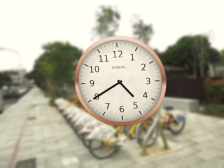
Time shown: **4:40**
